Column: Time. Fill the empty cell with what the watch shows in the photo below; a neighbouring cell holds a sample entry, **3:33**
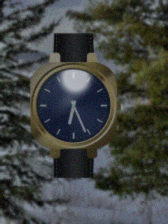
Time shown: **6:26**
